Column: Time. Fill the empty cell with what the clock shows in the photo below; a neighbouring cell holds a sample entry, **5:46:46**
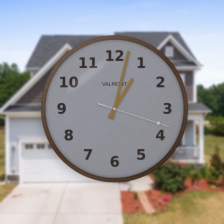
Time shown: **1:02:18**
